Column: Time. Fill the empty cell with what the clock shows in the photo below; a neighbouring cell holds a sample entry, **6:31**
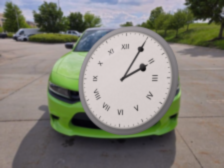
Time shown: **2:05**
